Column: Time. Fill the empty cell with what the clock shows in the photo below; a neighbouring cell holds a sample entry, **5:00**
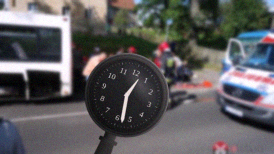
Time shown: **12:28**
